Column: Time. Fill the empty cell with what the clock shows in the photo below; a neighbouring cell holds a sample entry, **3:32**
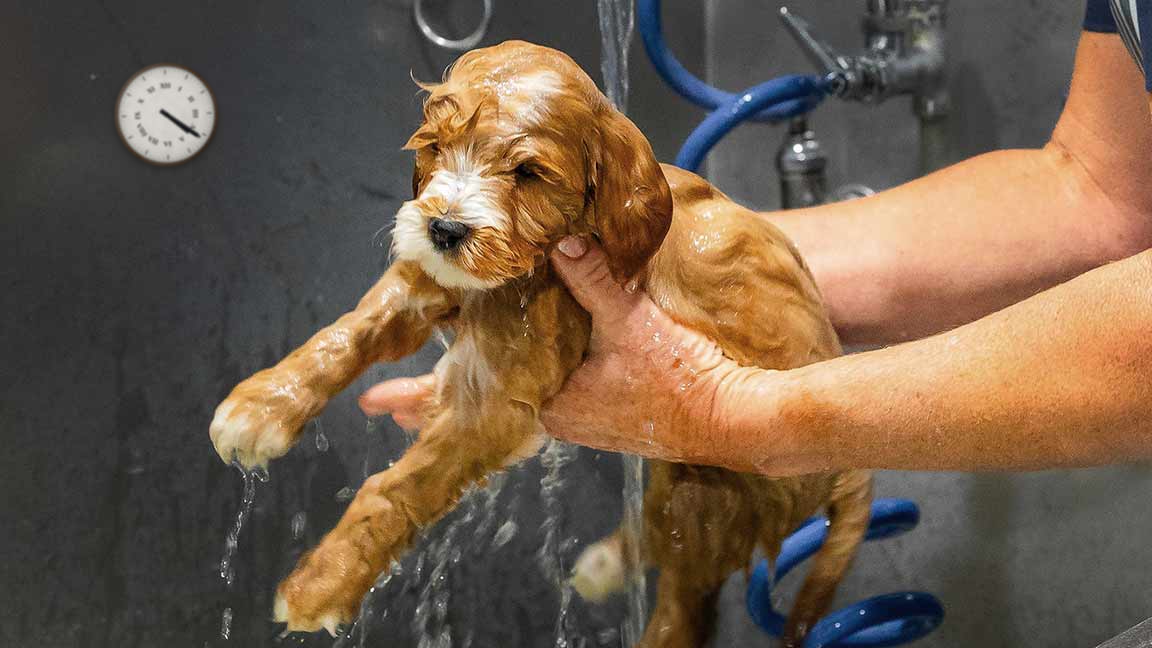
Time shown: **4:21**
